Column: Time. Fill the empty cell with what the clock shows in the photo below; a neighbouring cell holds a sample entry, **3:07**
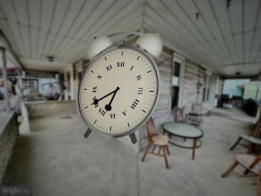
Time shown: **6:40**
